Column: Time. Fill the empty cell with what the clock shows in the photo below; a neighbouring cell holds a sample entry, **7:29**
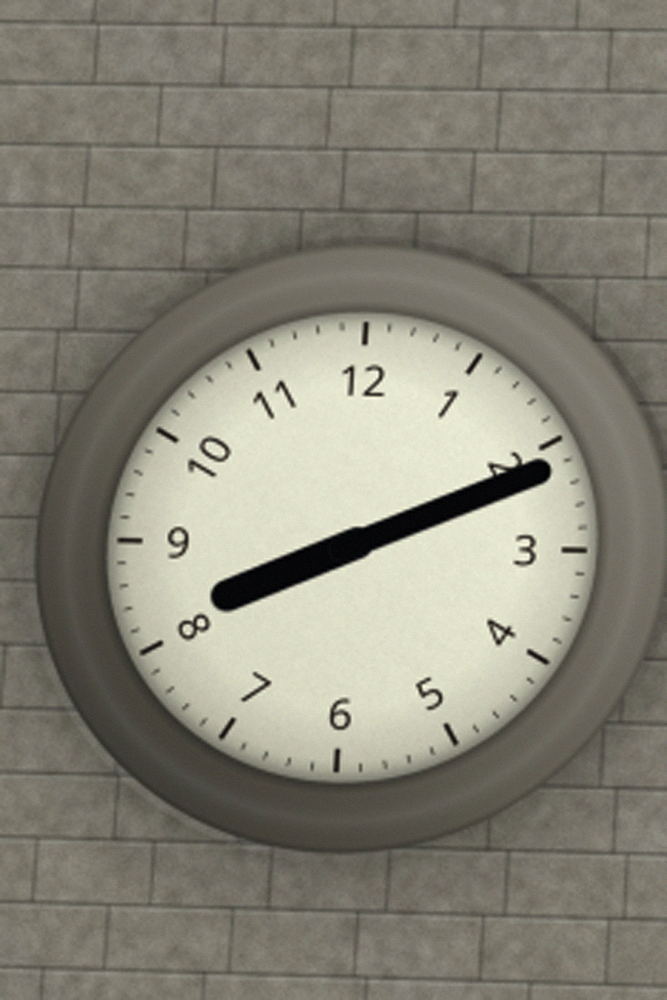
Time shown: **8:11**
